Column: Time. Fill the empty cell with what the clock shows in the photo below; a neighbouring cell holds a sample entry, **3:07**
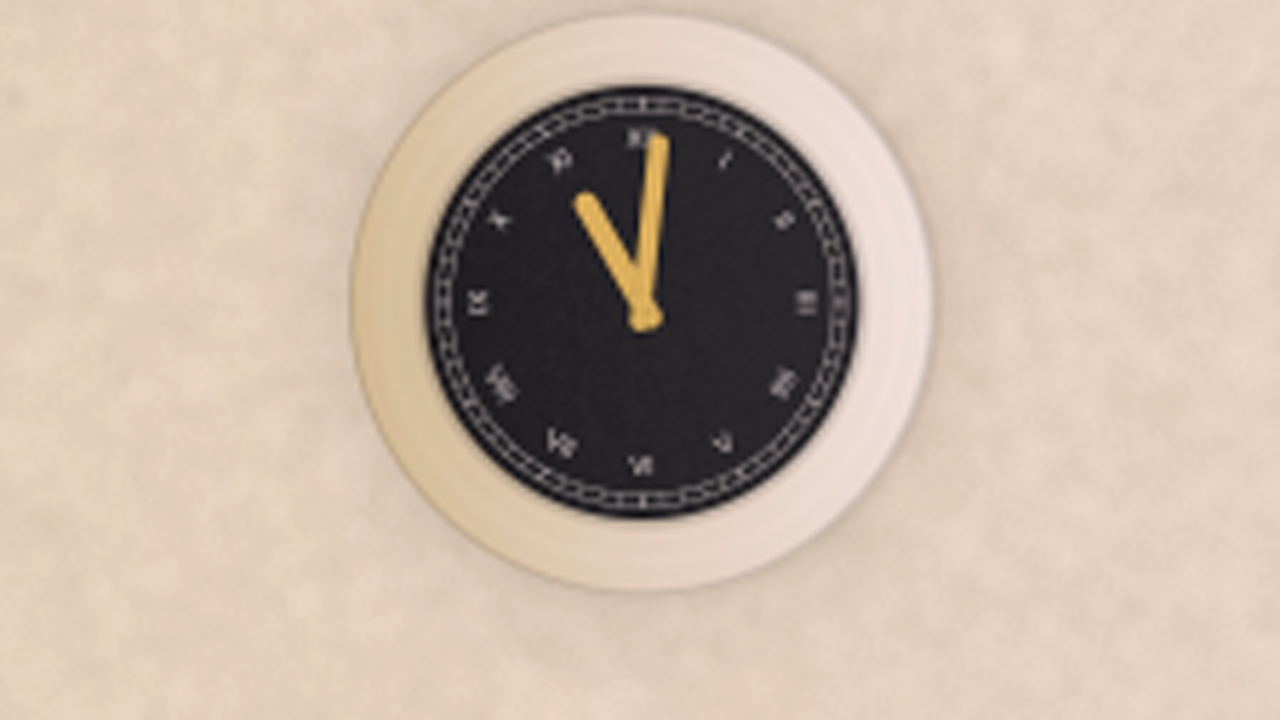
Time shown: **11:01**
